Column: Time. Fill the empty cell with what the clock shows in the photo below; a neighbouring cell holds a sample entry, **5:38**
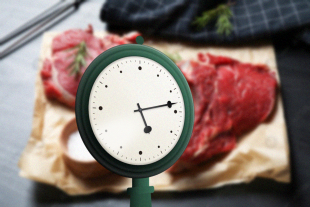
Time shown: **5:13**
